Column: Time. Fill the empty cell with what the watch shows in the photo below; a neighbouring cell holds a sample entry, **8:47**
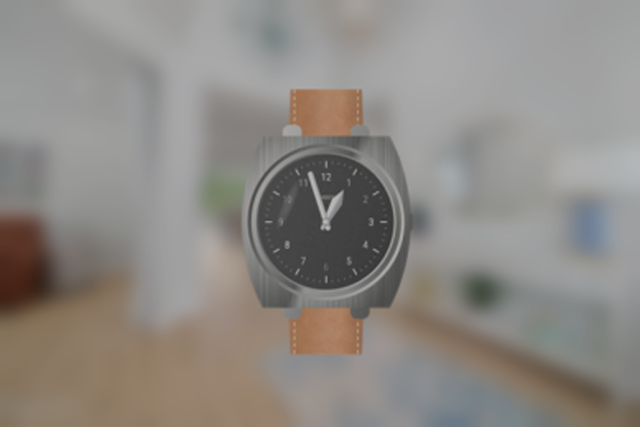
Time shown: **12:57**
